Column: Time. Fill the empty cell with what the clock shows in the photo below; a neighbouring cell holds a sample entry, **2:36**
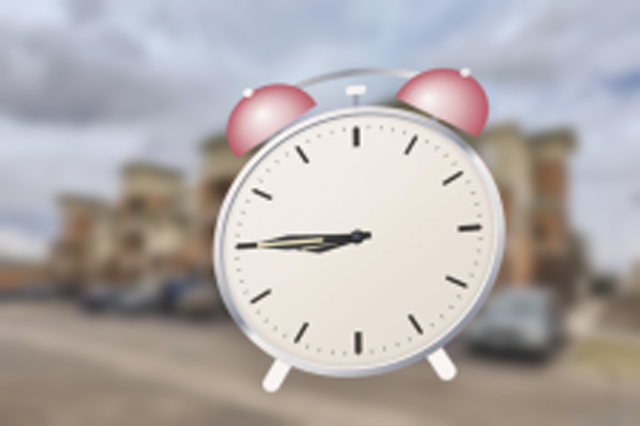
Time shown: **8:45**
